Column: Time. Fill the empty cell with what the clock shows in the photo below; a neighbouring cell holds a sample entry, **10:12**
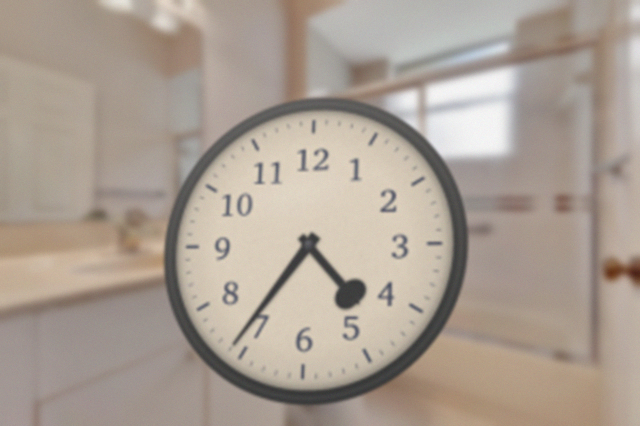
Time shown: **4:36**
